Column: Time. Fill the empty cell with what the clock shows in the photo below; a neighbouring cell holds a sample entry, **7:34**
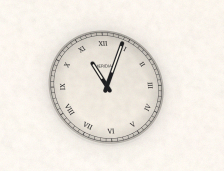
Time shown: **11:04**
